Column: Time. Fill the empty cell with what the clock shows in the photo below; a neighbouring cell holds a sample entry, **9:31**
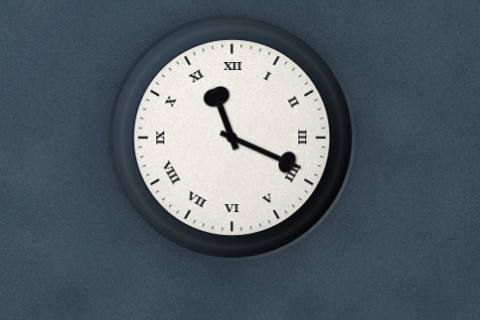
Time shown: **11:19**
